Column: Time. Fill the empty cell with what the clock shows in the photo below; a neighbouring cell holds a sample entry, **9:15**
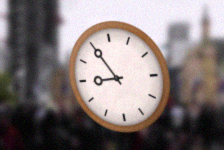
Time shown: **8:55**
